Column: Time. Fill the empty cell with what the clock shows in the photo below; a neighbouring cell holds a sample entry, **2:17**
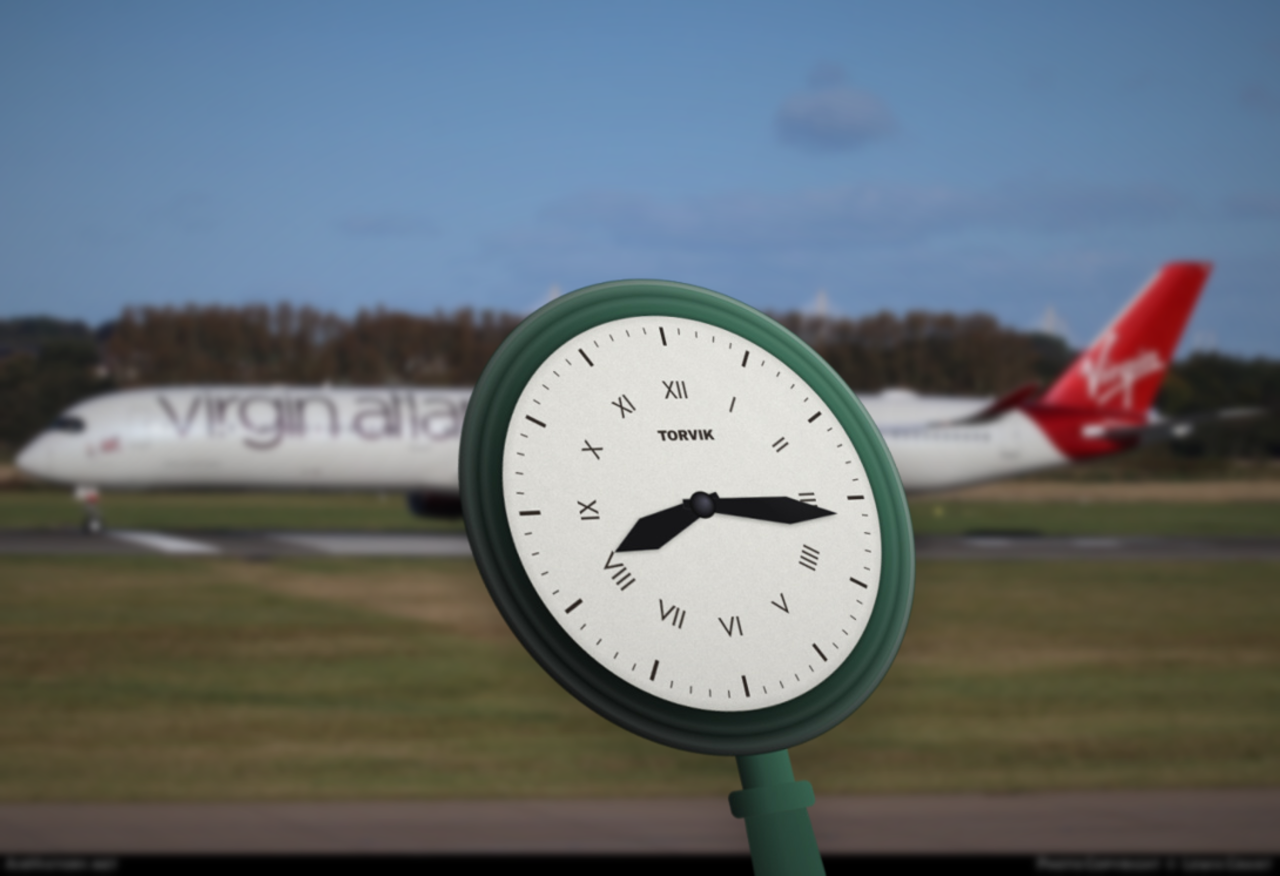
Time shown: **8:16**
